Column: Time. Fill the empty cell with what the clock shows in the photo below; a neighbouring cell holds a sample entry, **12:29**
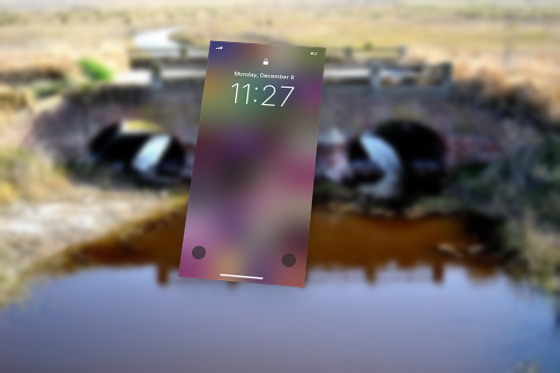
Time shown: **11:27**
